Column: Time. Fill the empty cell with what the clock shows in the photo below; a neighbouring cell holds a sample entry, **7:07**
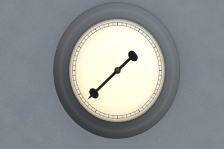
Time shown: **1:38**
